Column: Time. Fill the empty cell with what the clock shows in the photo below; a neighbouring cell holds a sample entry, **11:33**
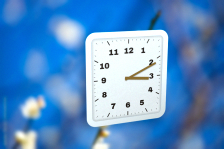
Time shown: **3:11**
